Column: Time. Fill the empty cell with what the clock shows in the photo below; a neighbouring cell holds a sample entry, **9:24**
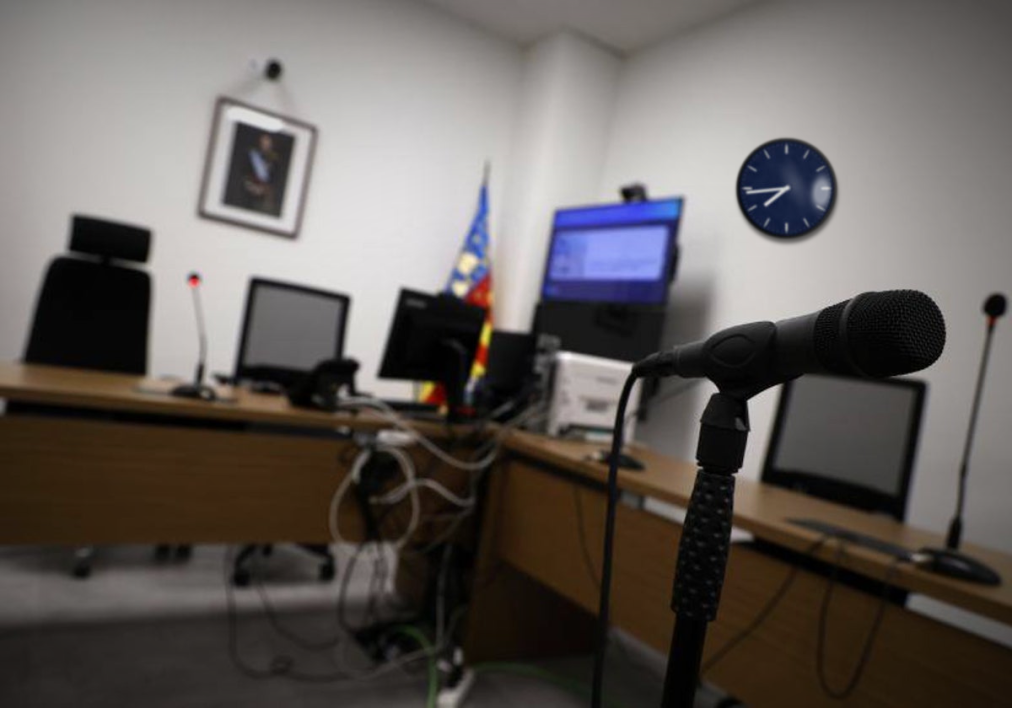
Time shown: **7:44**
